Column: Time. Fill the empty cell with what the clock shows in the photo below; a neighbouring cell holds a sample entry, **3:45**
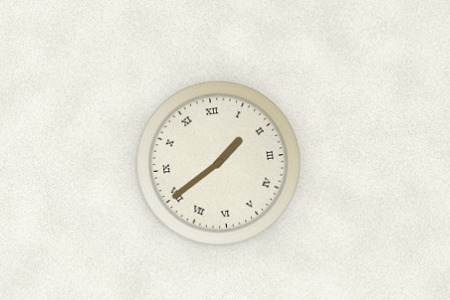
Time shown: **1:40**
